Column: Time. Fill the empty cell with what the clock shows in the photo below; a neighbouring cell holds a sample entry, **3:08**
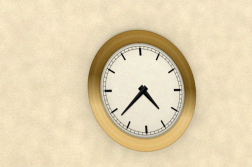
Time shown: **4:38**
